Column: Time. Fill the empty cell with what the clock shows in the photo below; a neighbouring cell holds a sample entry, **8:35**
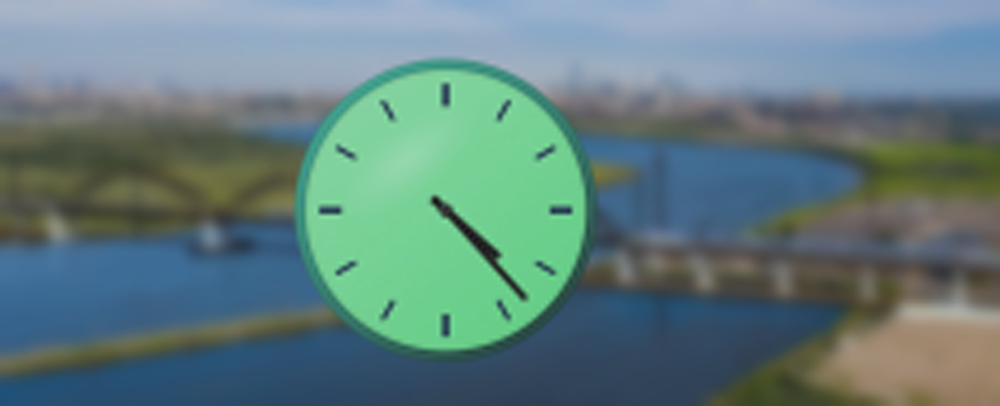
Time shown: **4:23**
